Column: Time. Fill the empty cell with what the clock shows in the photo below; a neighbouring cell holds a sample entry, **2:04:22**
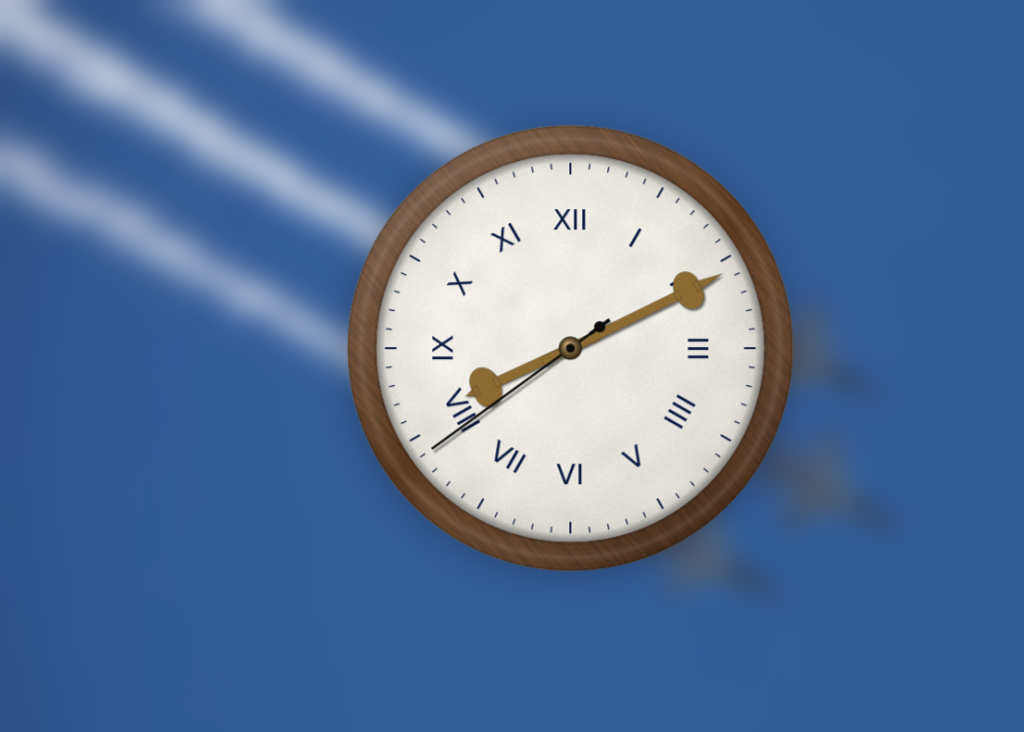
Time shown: **8:10:39**
